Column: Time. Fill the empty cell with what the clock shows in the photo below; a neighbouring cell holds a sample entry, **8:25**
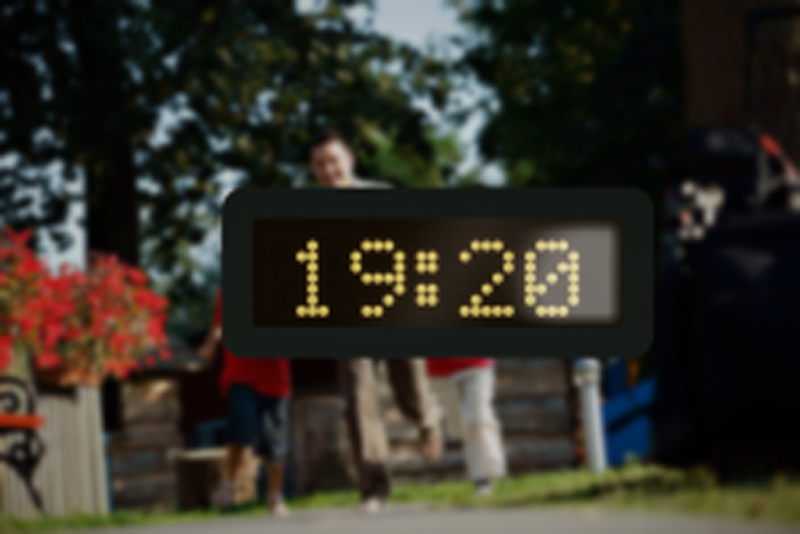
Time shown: **19:20**
